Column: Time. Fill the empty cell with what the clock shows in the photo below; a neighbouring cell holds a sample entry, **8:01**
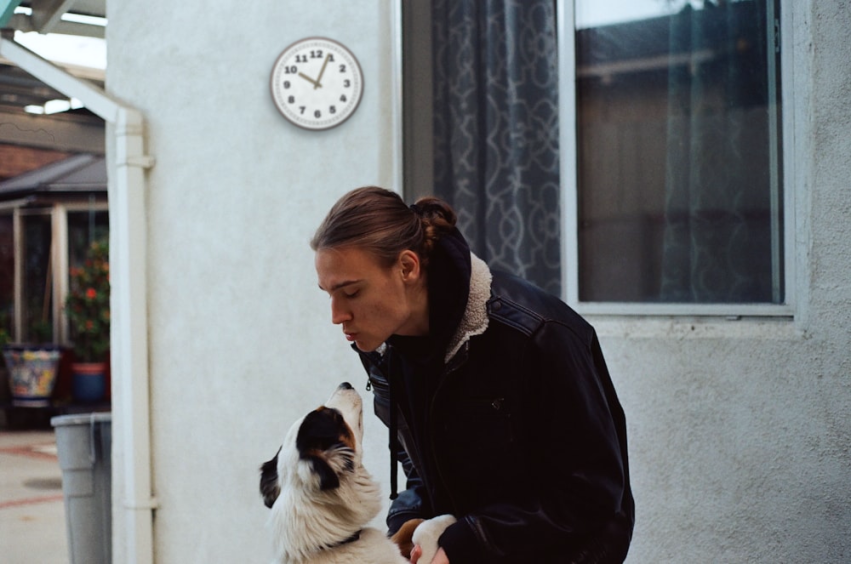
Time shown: **10:04**
